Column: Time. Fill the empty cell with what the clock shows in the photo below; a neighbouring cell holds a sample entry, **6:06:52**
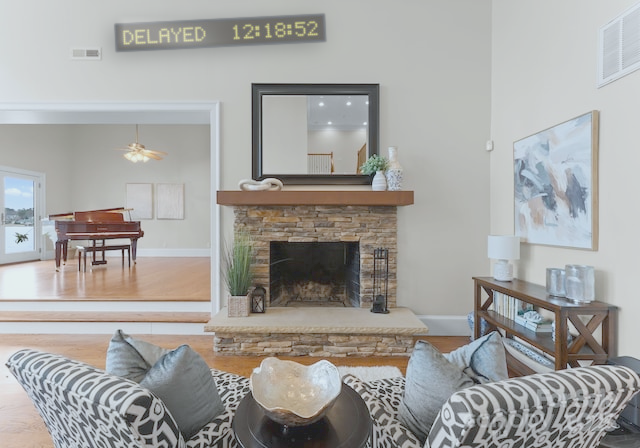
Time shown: **12:18:52**
